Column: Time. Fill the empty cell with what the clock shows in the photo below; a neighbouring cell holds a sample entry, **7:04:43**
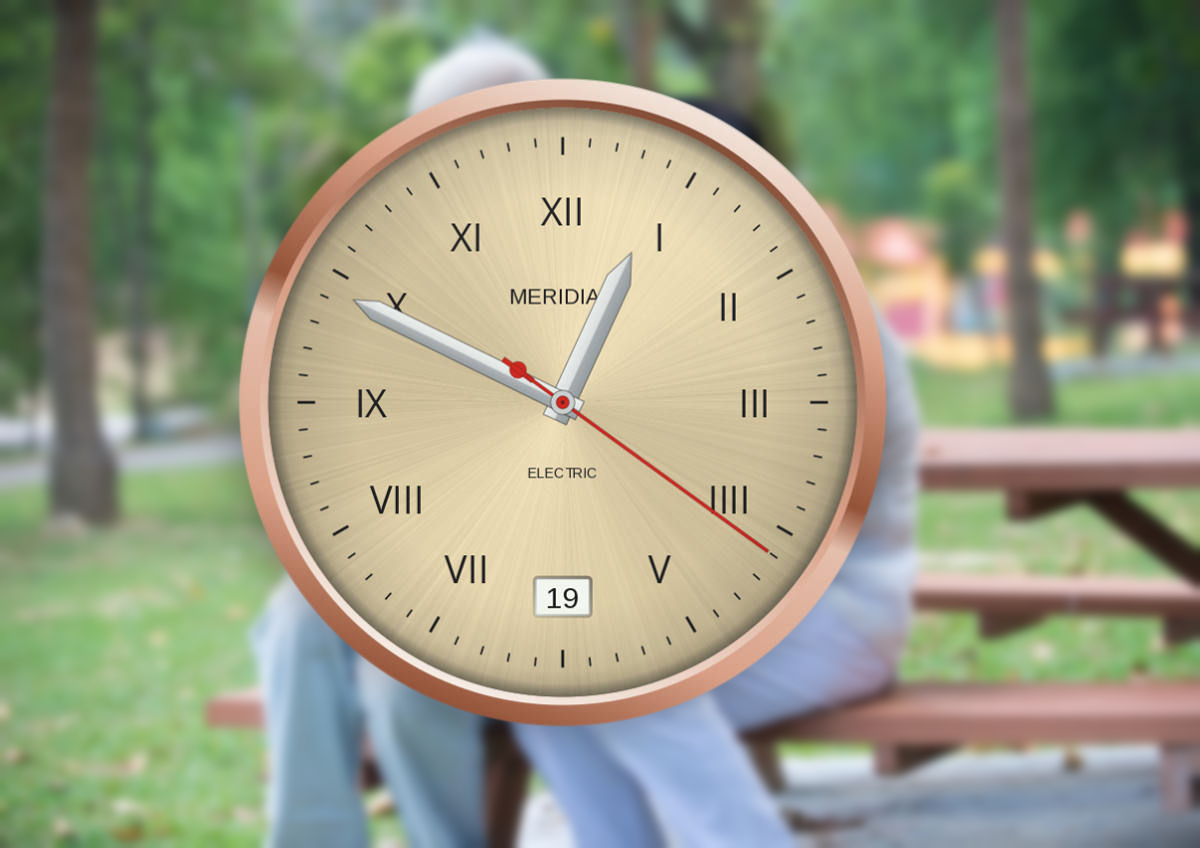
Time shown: **12:49:21**
